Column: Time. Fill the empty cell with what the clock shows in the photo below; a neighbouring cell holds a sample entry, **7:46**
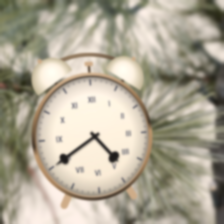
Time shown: **4:40**
